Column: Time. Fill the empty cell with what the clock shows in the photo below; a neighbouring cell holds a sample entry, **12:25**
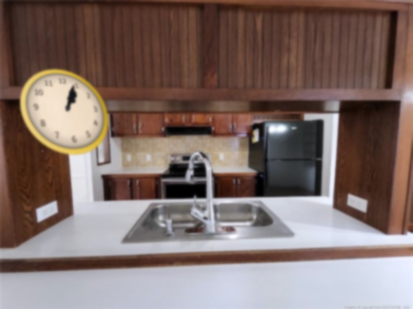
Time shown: **1:04**
